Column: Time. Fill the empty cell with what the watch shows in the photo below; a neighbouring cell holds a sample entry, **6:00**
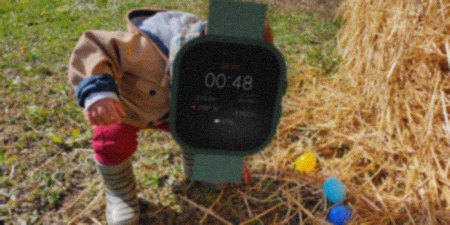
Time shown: **0:48**
